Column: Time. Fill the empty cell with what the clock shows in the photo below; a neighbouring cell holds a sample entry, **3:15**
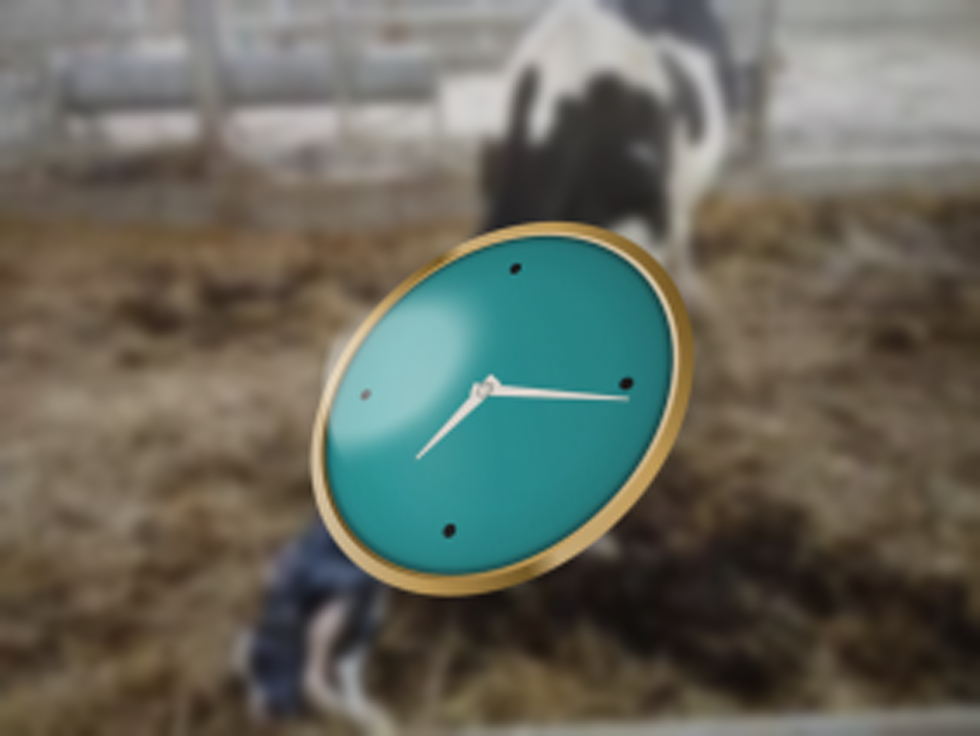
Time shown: **7:16**
